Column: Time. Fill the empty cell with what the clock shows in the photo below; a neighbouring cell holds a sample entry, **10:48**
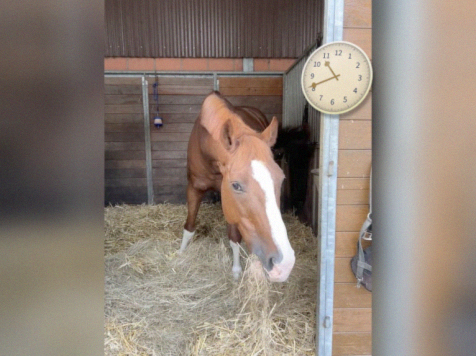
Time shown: **10:41**
